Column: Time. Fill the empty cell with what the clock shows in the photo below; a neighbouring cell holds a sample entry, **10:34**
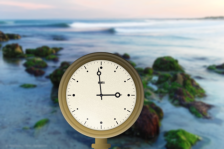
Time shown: **2:59**
